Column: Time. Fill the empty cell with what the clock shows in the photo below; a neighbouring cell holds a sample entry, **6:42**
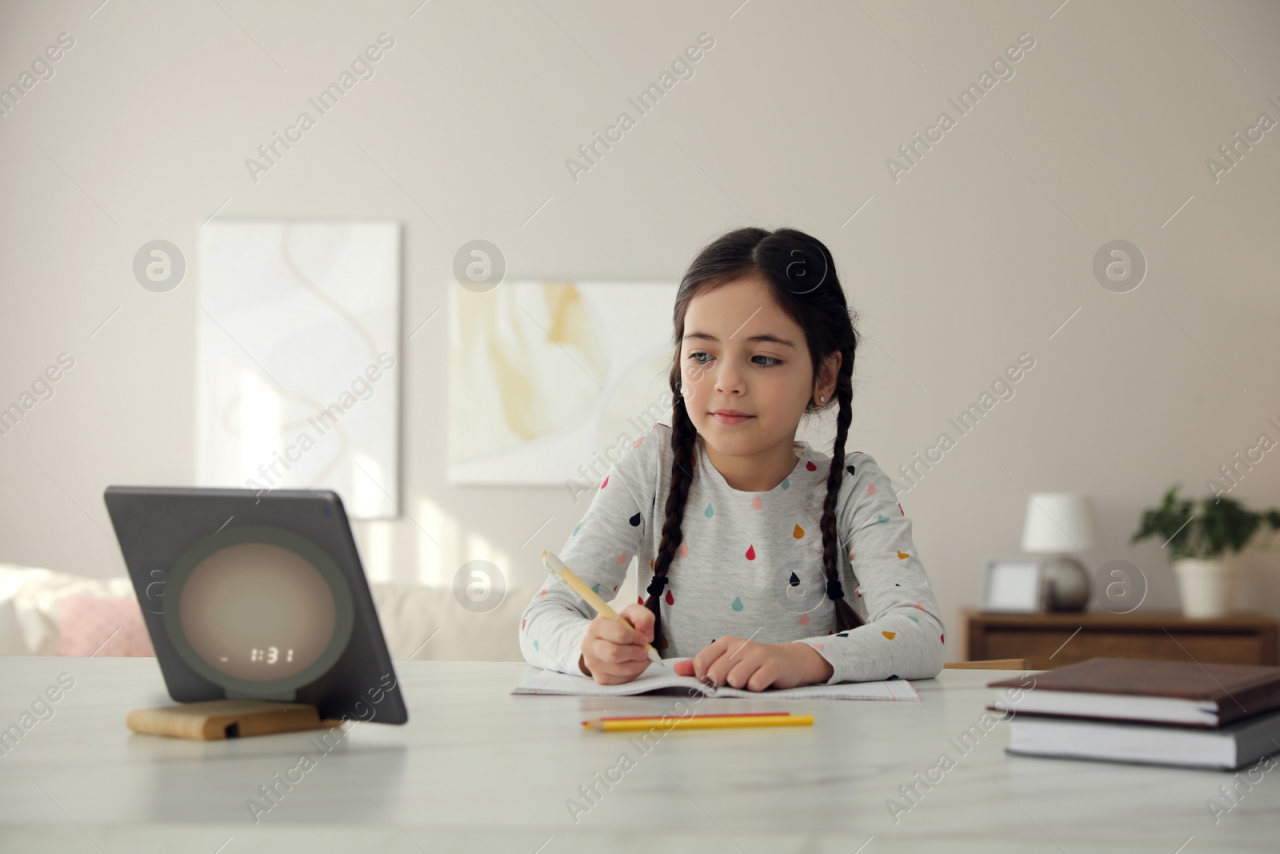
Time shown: **1:31**
